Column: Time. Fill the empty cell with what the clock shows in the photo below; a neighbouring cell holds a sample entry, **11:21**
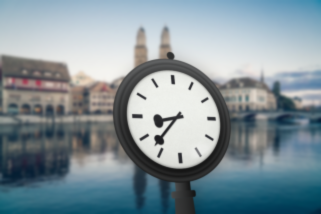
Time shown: **8:37**
